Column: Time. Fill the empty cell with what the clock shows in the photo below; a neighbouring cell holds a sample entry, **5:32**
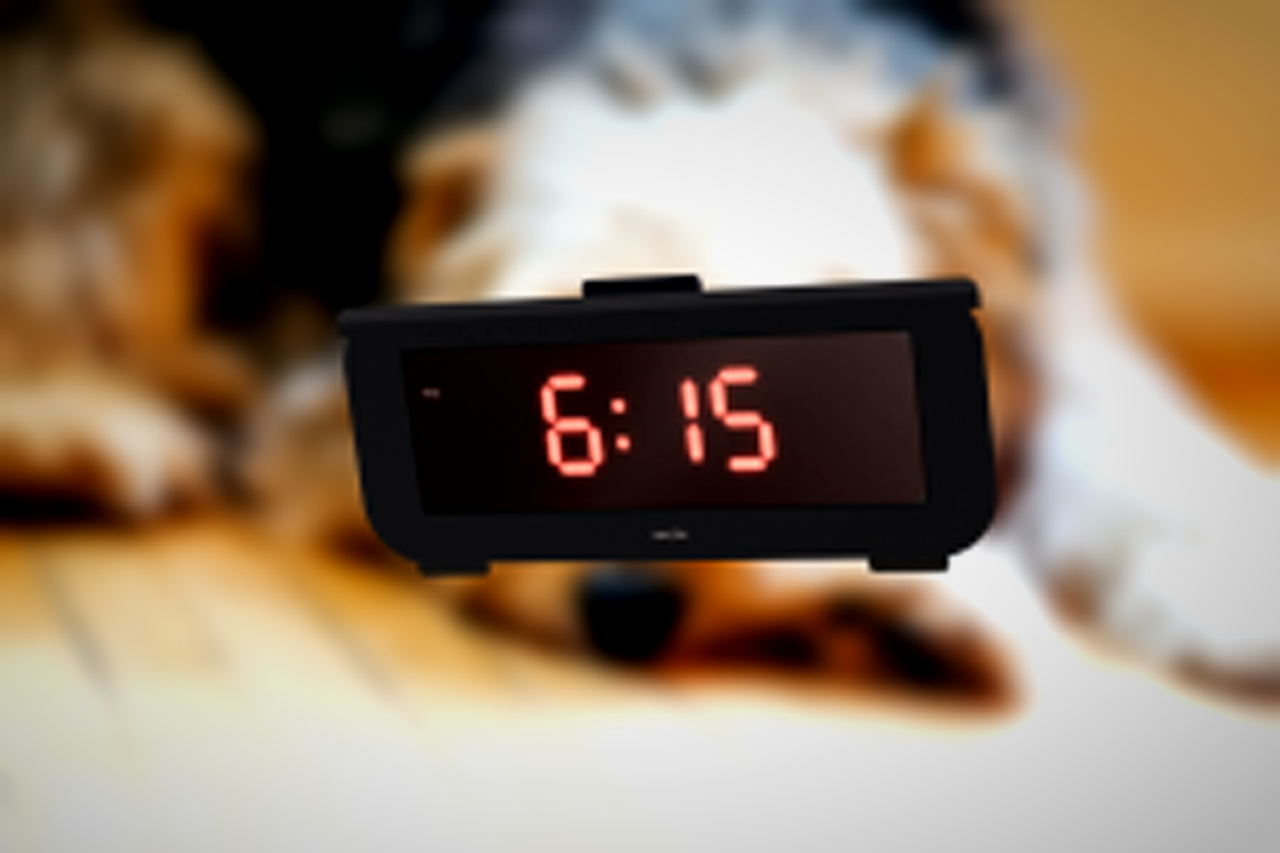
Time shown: **6:15**
